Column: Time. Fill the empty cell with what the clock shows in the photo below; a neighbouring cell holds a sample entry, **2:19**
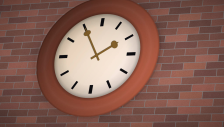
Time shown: **1:55**
